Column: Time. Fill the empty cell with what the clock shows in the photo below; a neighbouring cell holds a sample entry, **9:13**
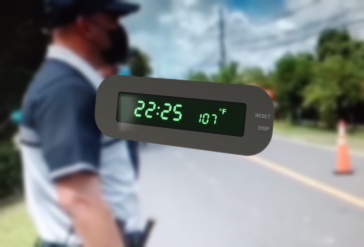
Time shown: **22:25**
